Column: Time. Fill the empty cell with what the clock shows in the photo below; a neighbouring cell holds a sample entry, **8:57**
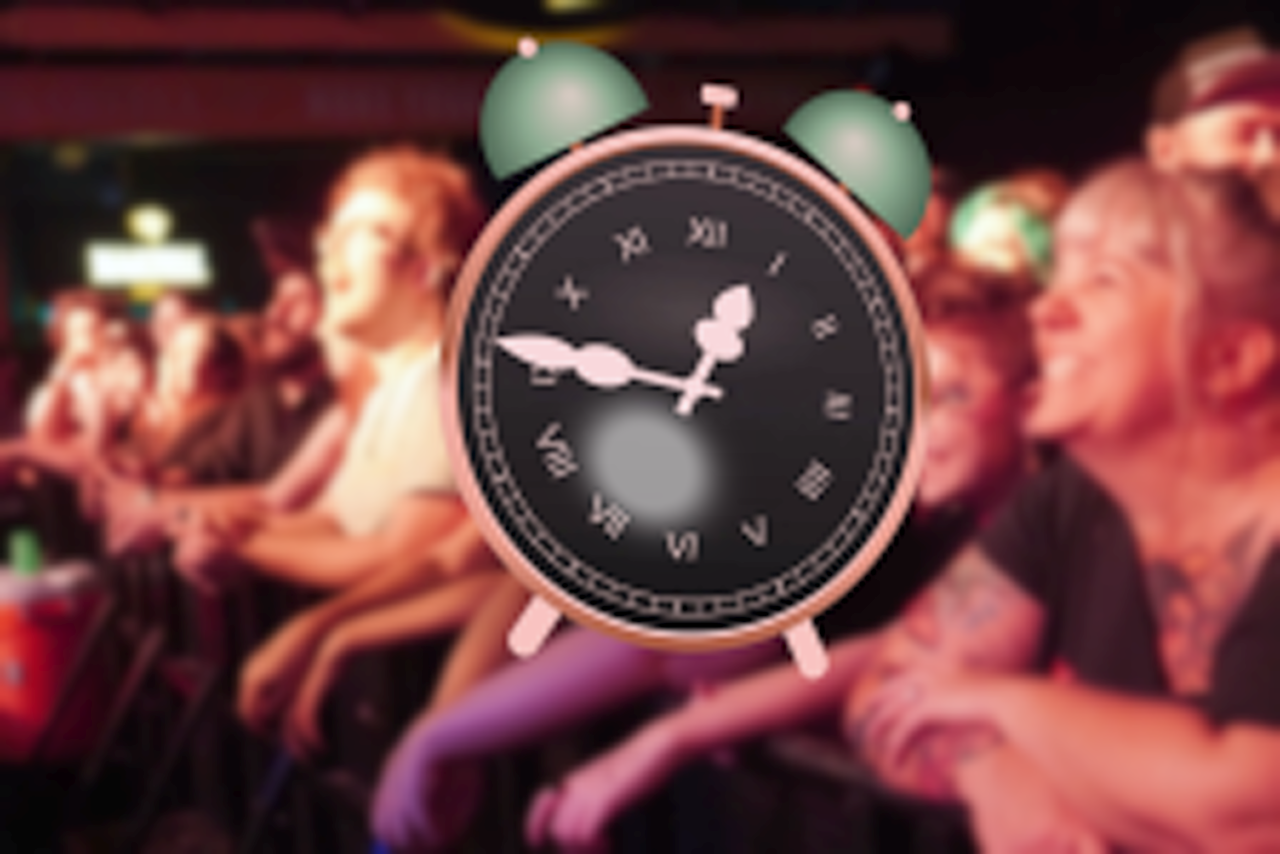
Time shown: **12:46**
